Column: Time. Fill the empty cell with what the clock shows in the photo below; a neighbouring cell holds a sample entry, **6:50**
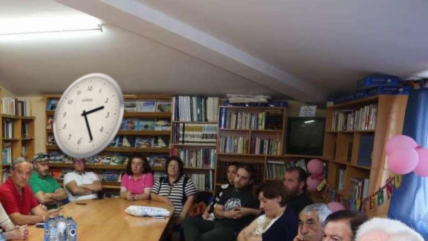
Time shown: **2:25**
